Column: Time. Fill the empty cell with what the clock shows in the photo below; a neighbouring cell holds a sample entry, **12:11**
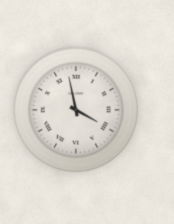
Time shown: **3:58**
